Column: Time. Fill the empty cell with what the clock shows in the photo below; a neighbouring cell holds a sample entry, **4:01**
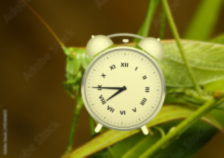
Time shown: **7:45**
